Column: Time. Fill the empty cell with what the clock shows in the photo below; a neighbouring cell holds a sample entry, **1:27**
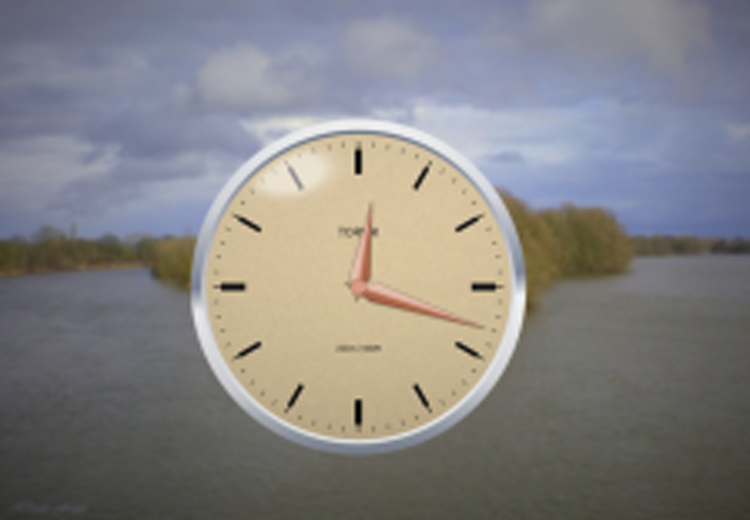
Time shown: **12:18**
